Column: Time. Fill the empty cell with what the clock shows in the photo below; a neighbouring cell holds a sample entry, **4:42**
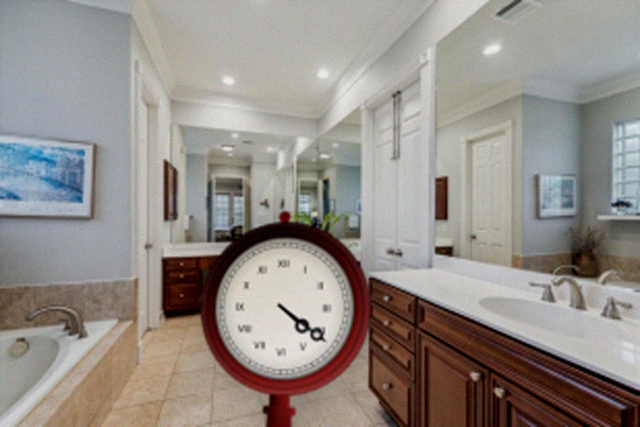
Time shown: **4:21**
